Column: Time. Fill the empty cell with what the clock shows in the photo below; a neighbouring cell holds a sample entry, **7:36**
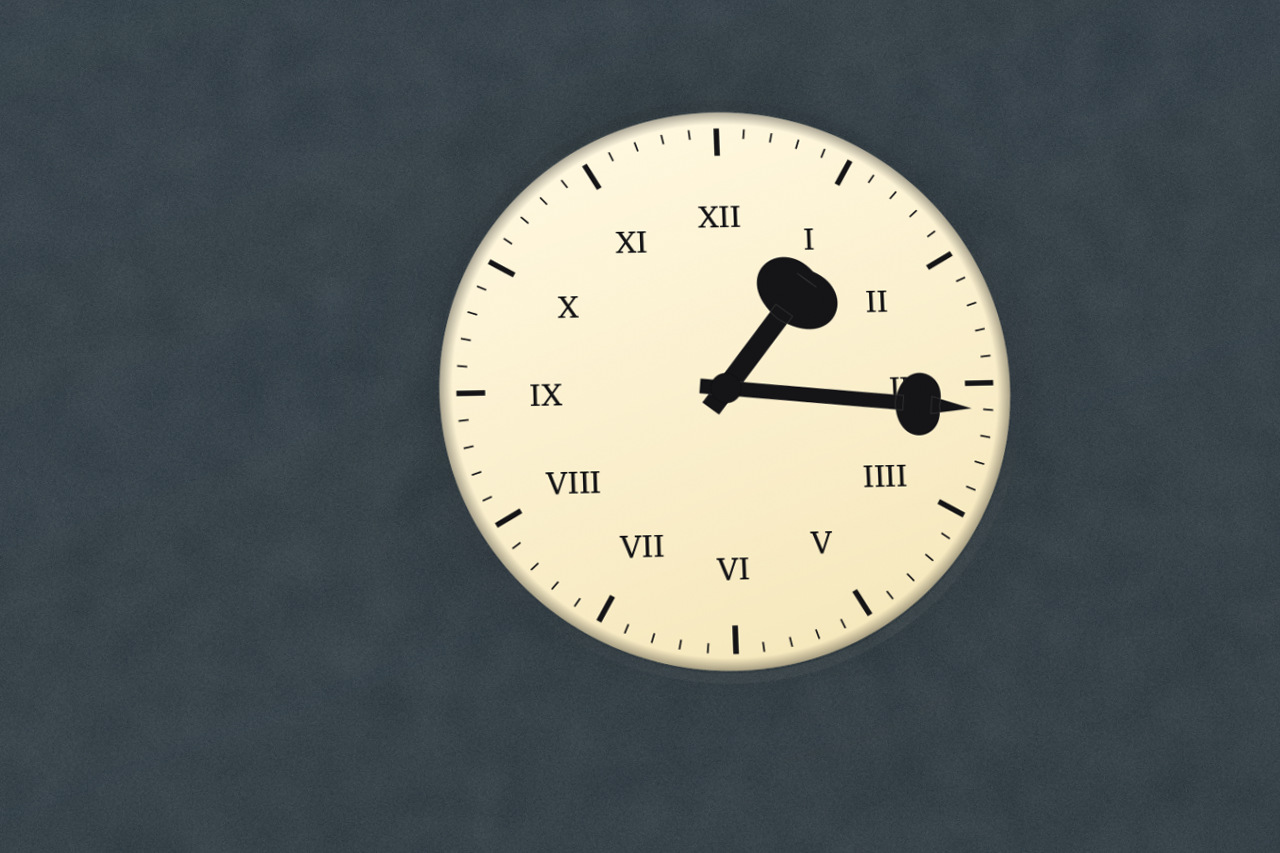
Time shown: **1:16**
